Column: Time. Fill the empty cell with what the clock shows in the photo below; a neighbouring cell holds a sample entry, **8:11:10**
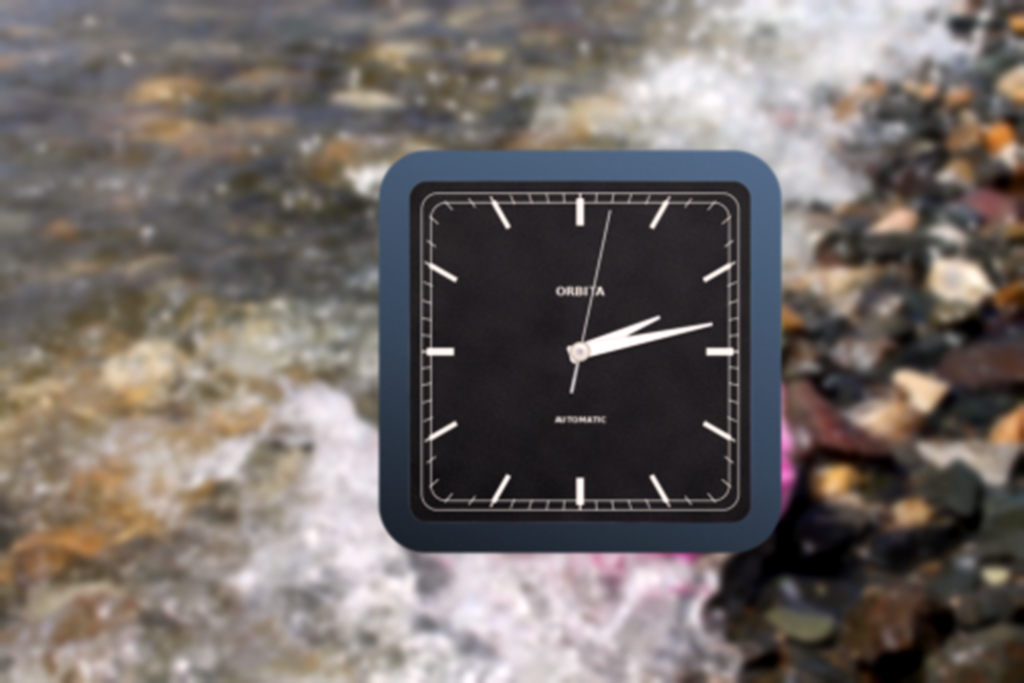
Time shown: **2:13:02**
